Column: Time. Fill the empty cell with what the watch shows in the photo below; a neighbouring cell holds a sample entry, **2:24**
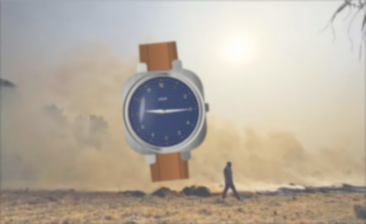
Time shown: **9:15**
